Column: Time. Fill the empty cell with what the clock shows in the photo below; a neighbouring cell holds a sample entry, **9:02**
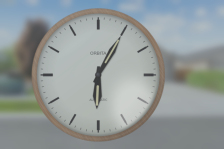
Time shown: **6:05**
